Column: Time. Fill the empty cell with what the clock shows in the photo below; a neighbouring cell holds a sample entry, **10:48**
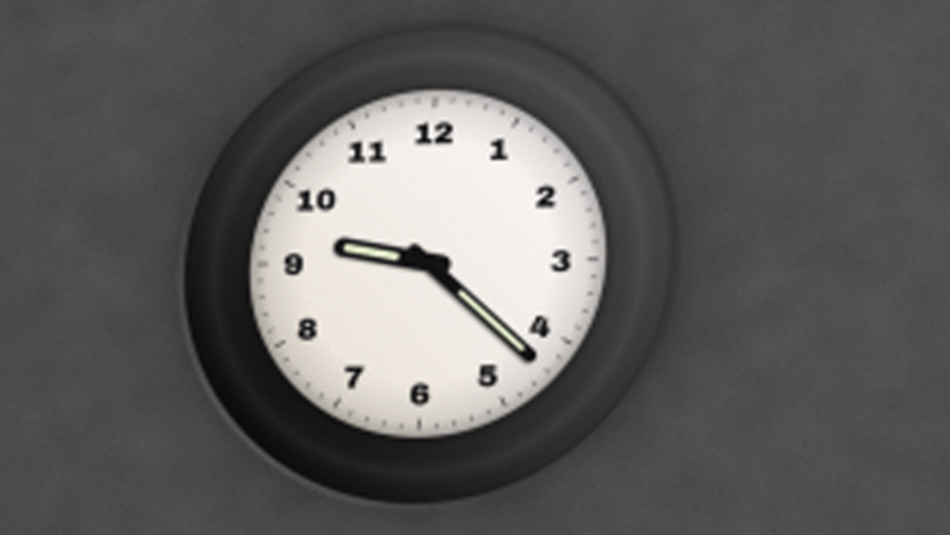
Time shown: **9:22**
